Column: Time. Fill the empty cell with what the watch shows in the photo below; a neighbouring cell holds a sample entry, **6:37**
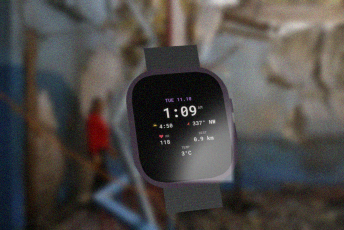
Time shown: **1:09**
